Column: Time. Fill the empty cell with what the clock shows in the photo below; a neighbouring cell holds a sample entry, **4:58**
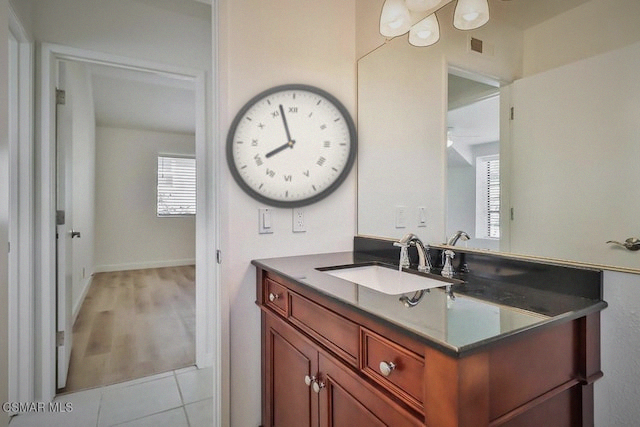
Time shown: **7:57**
